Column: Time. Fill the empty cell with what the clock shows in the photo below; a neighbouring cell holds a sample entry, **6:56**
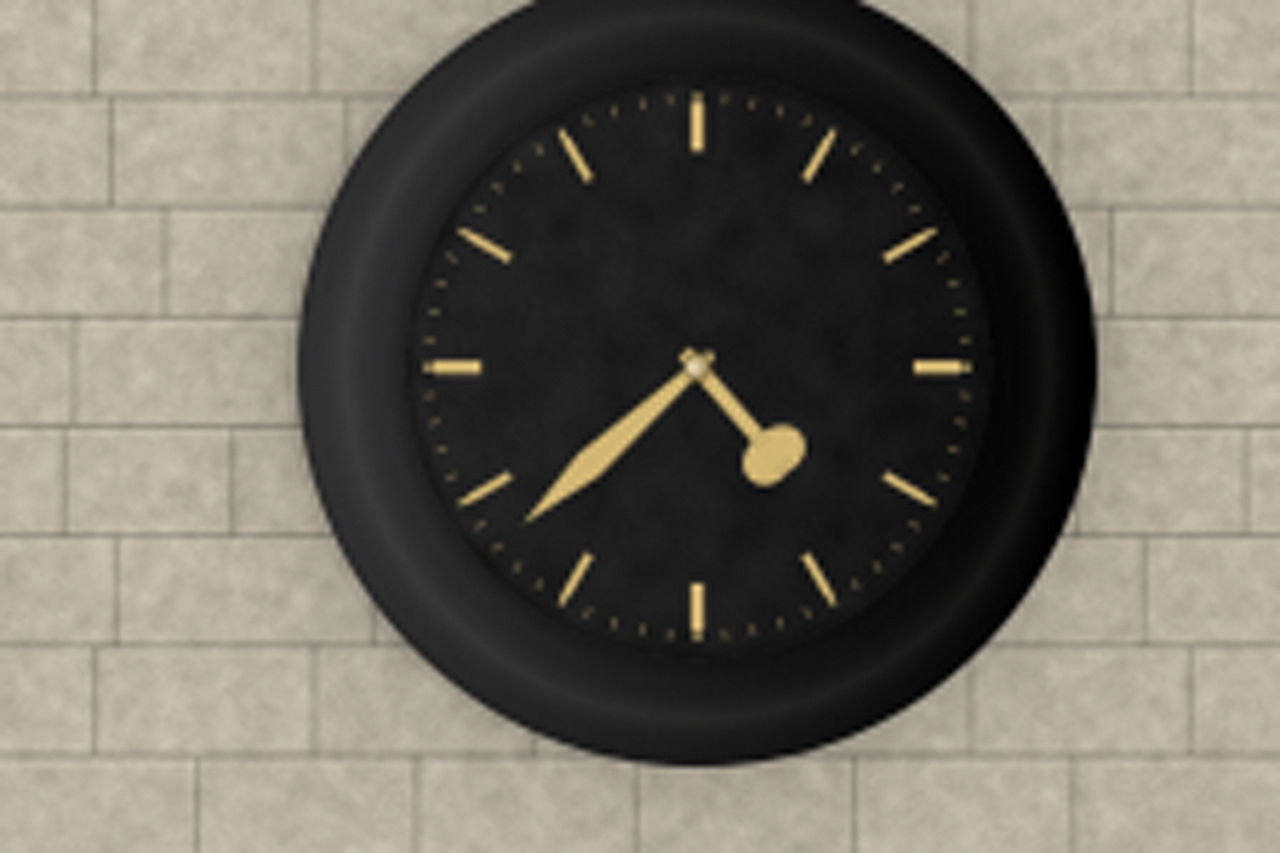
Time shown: **4:38**
